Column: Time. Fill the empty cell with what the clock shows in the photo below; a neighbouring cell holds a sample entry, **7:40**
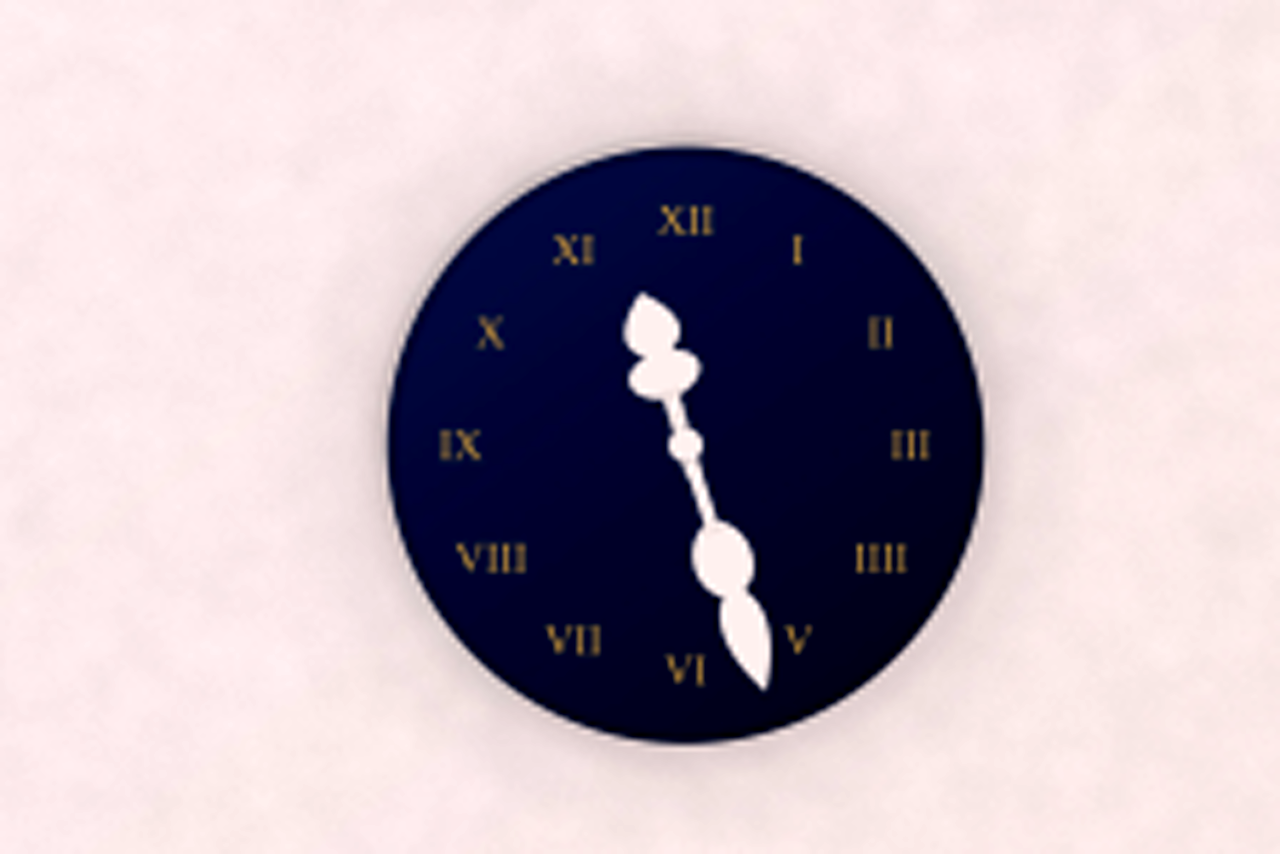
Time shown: **11:27**
